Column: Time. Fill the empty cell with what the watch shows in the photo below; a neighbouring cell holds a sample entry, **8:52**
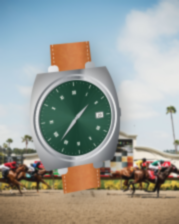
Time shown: **1:37**
